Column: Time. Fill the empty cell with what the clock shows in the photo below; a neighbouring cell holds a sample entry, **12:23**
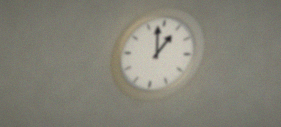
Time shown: **12:58**
